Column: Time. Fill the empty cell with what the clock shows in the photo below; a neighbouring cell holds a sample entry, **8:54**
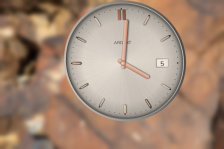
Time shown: **4:01**
